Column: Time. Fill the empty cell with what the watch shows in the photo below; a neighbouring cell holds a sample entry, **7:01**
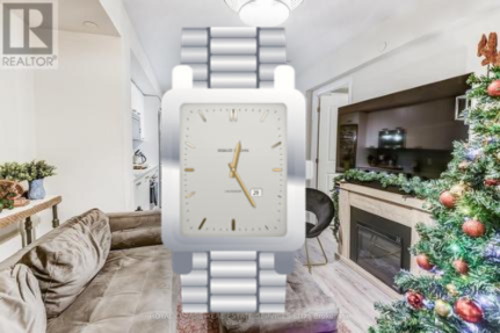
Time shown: **12:25**
